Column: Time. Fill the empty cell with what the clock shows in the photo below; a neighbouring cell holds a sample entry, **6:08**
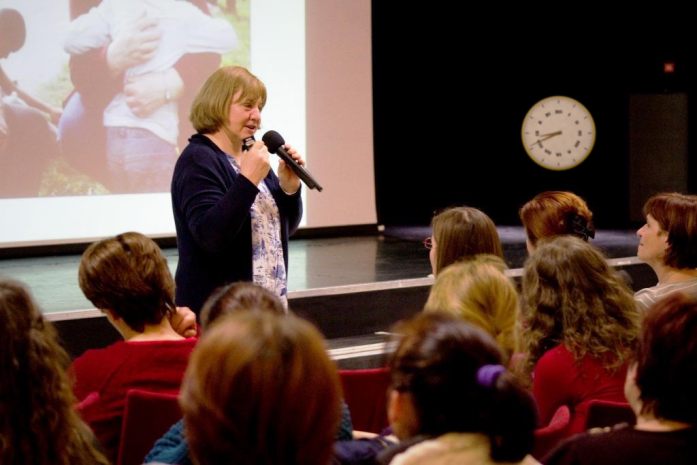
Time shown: **8:41**
